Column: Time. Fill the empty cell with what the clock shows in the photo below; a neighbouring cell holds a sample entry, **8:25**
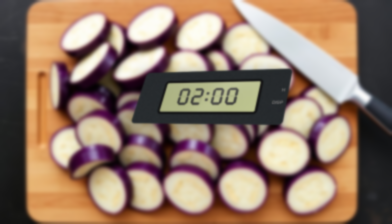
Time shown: **2:00**
